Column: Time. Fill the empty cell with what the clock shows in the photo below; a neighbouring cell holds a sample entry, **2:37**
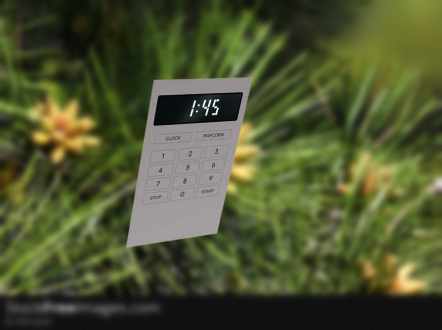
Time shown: **1:45**
